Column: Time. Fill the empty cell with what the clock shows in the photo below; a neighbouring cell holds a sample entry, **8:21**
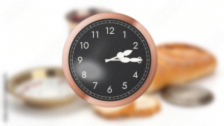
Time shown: **2:15**
